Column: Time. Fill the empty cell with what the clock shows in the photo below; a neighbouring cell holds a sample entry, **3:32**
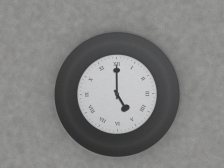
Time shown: **5:00**
